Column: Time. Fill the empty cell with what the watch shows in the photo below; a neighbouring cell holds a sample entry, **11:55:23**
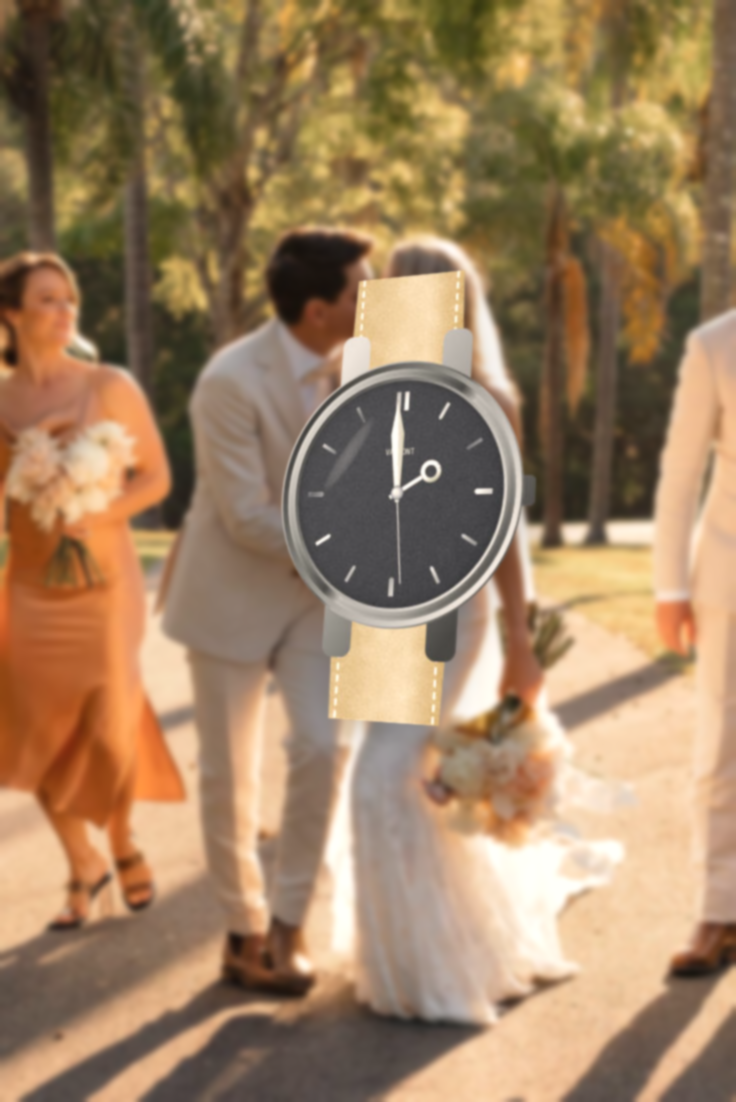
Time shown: **1:59:29**
